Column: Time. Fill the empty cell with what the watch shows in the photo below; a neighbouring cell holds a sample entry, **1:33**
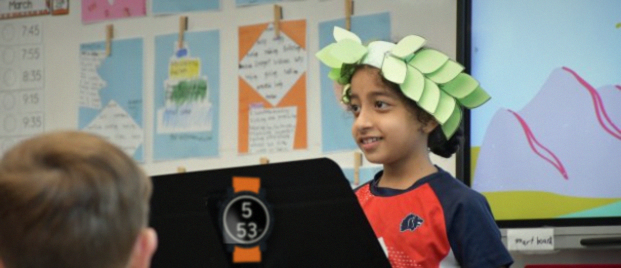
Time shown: **5:53**
